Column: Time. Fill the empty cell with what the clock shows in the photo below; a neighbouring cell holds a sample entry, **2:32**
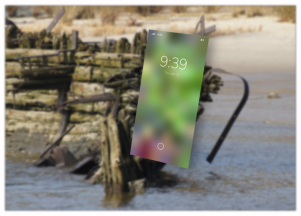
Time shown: **9:39**
